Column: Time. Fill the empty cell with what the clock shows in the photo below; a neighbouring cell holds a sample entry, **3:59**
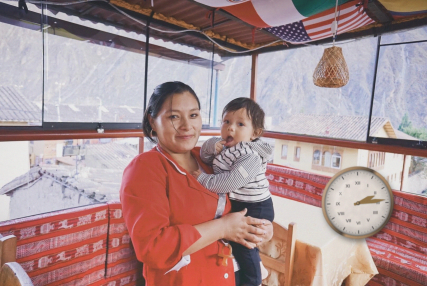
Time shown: **2:14**
